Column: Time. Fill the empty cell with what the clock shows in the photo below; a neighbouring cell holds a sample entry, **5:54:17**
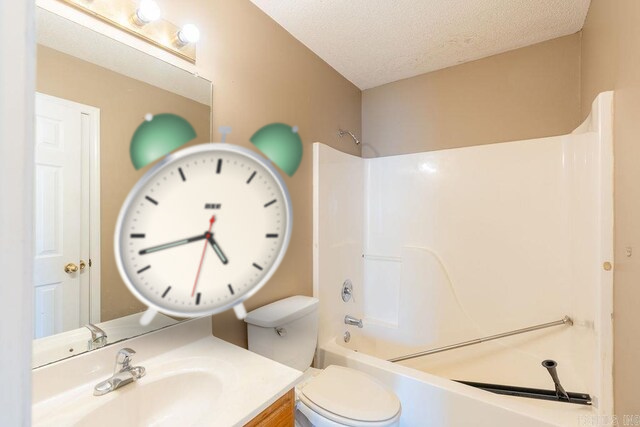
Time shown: **4:42:31**
